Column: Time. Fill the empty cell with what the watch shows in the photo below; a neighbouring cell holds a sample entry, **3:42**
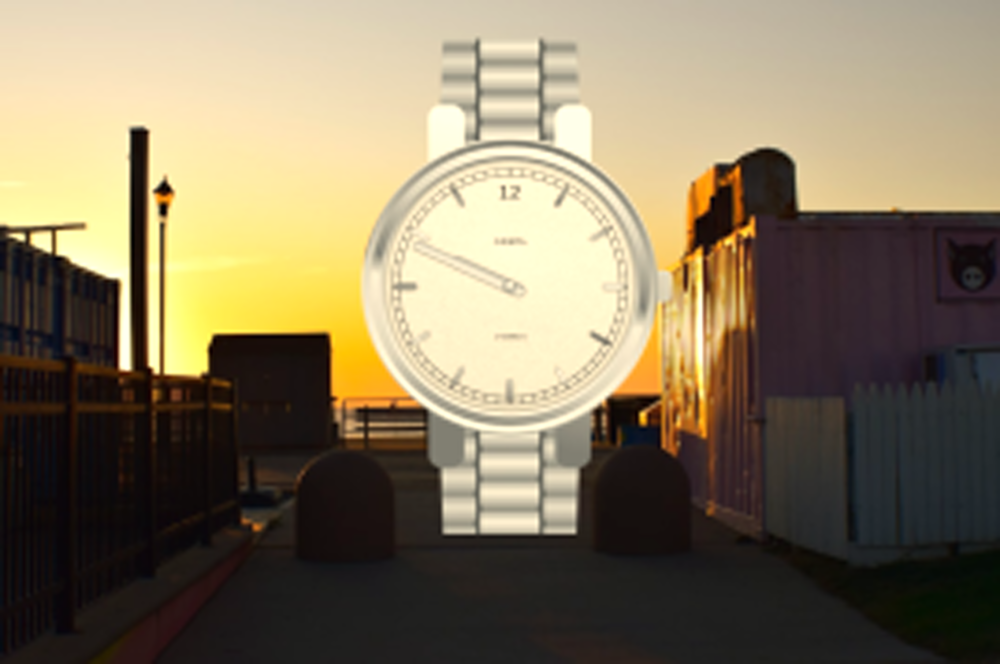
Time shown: **9:49**
